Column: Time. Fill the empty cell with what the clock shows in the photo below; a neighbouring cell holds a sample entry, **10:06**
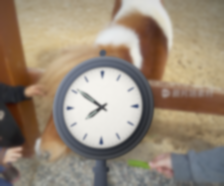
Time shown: **7:51**
